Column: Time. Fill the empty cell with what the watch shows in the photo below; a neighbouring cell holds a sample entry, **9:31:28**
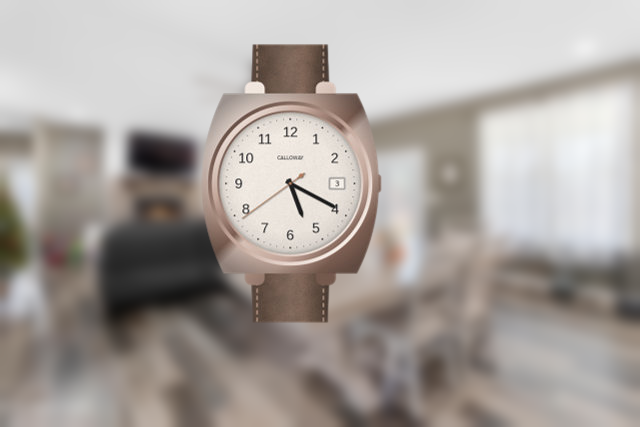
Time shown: **5:19:39**
